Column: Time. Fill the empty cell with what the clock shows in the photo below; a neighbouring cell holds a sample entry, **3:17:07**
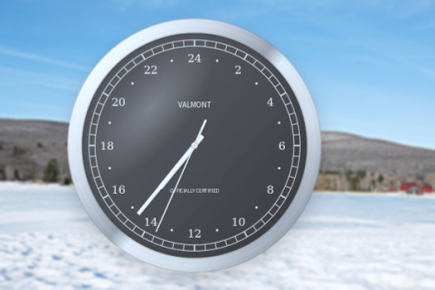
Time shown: **14:36:34**
